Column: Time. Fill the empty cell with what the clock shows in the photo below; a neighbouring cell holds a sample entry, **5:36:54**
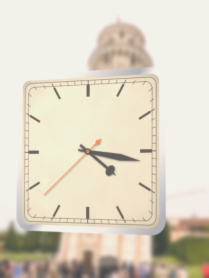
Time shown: **4:16:38**
